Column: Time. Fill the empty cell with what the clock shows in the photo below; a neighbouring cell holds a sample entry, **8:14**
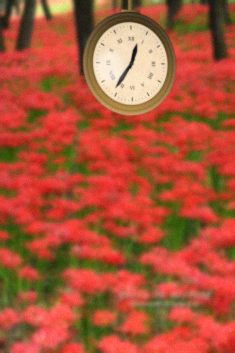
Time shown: **12:36**
